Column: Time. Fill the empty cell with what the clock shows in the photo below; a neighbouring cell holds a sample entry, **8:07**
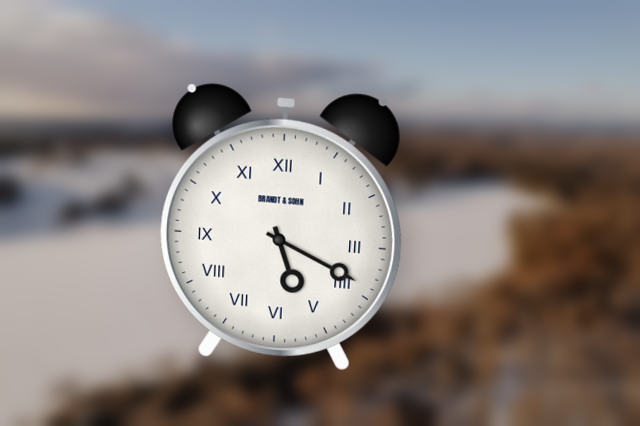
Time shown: **5:19**
